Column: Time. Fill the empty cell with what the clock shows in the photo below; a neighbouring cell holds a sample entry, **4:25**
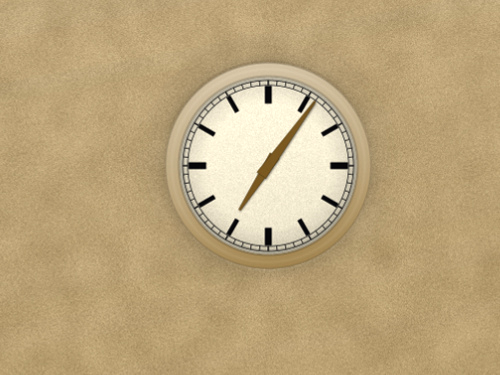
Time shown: **7:06**
